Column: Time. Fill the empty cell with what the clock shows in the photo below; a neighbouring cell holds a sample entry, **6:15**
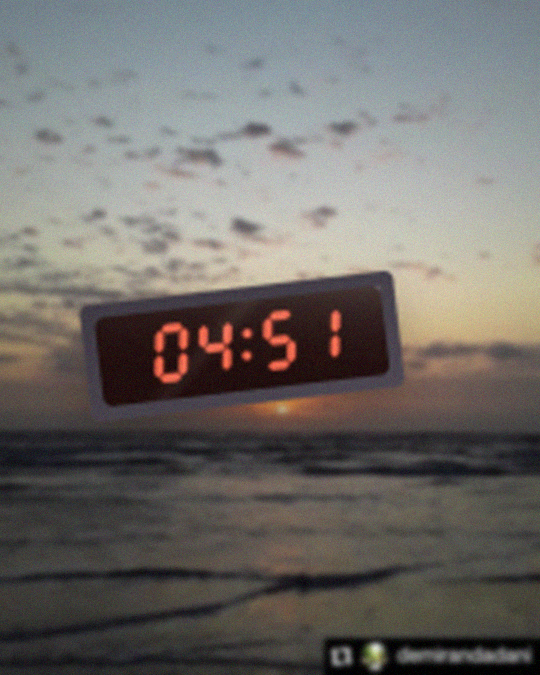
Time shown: **4:51**
